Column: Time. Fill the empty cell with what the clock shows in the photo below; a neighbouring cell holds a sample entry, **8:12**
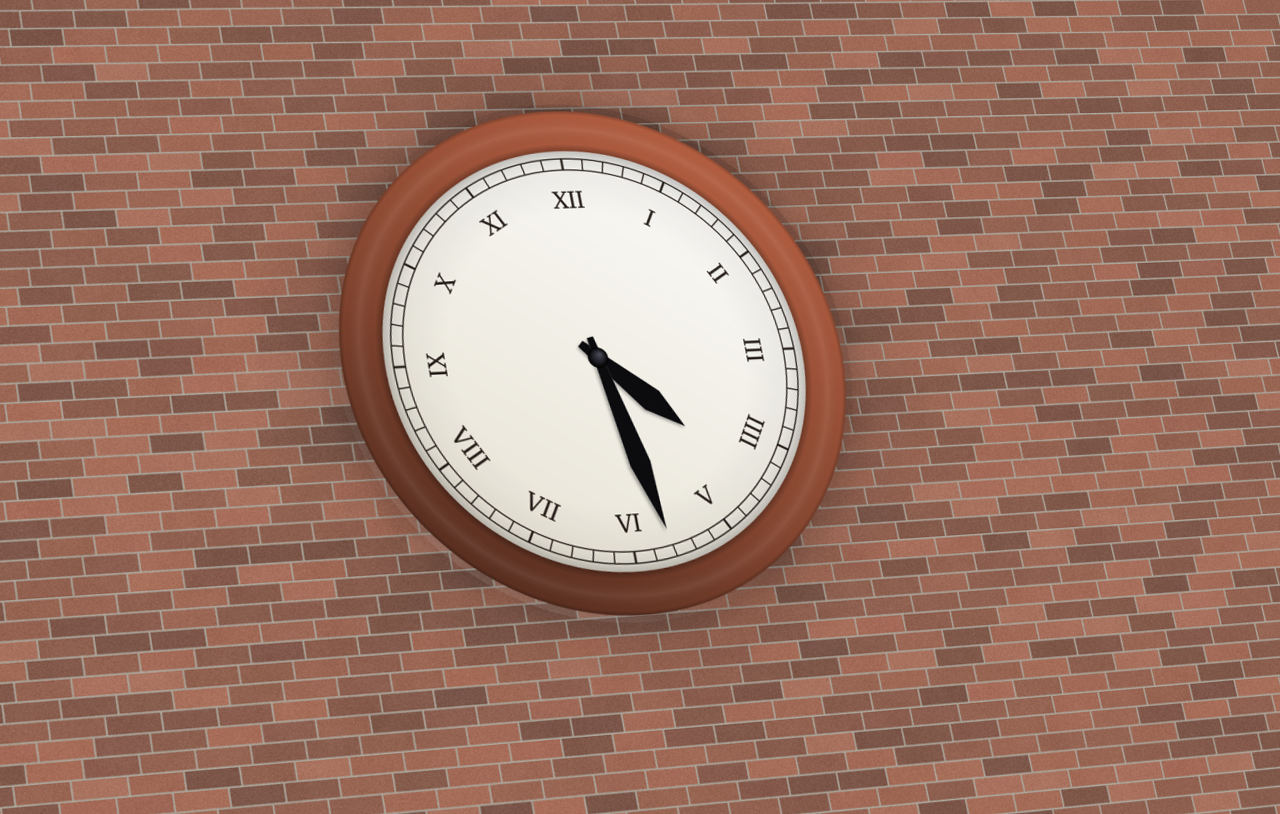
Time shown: **4:28**
